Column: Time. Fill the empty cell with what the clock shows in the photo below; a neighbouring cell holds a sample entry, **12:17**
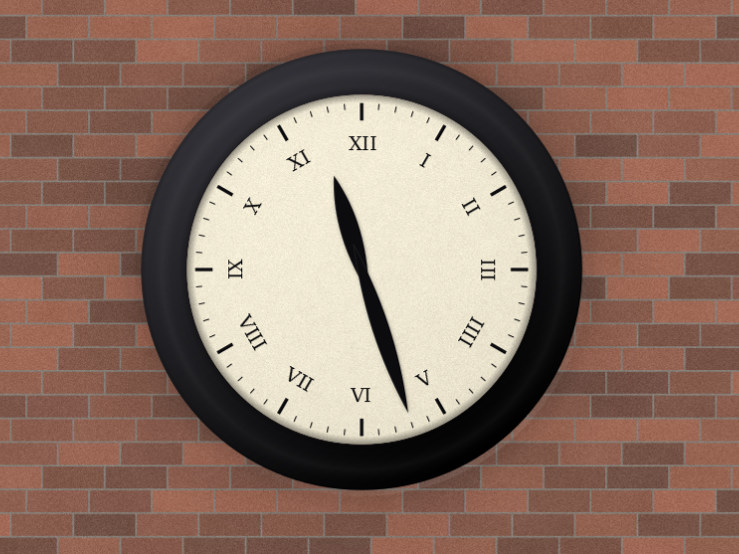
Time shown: **11:27**
